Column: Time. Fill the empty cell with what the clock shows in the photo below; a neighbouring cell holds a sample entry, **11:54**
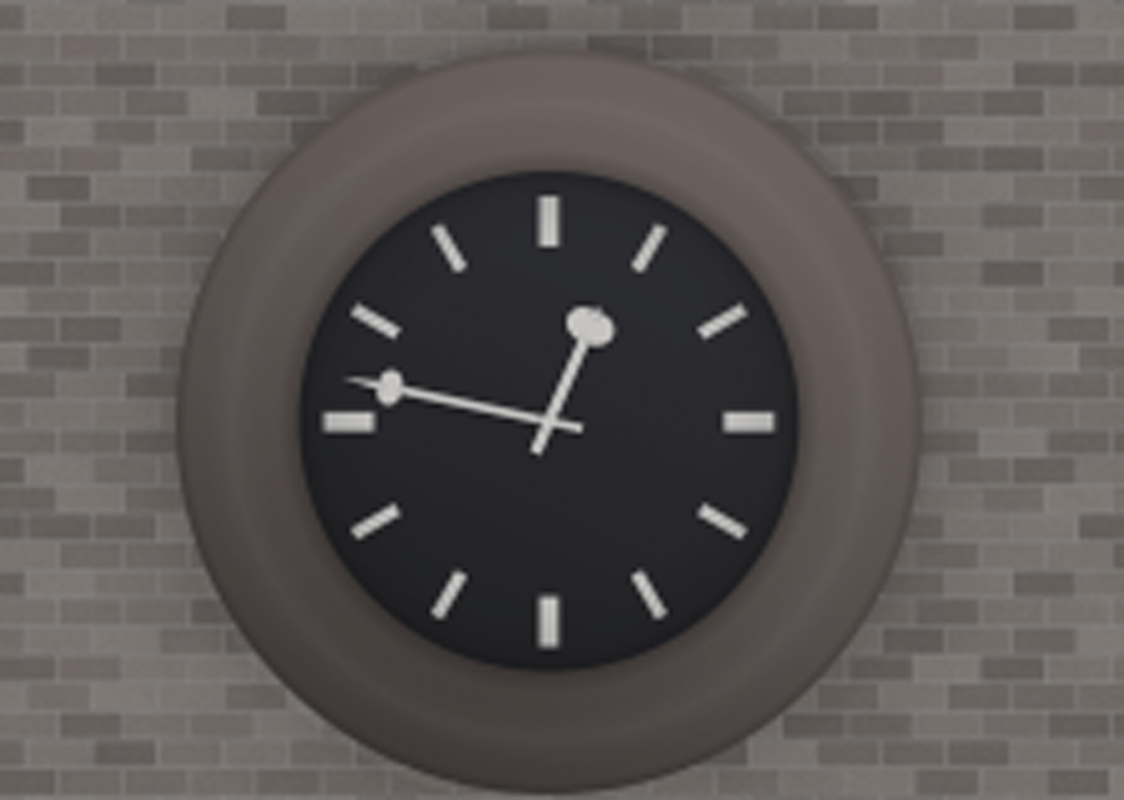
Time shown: **12:47**
